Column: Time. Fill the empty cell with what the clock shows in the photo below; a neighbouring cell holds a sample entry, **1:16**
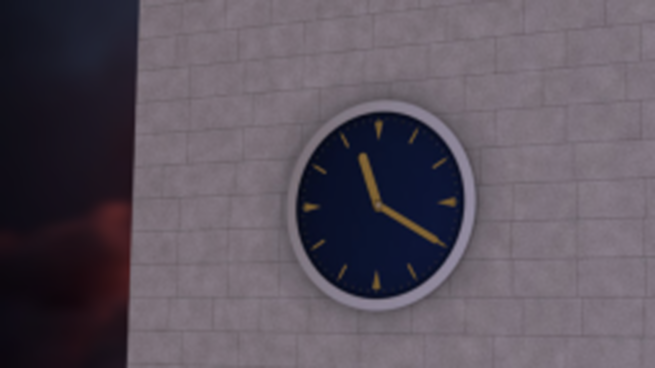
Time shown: **11:20**
